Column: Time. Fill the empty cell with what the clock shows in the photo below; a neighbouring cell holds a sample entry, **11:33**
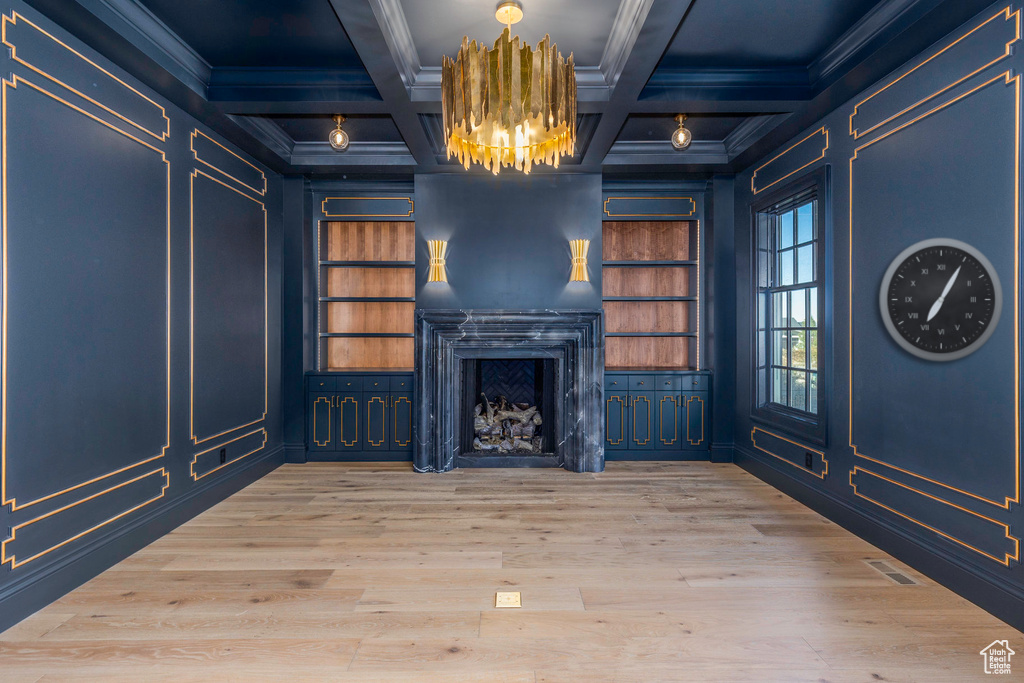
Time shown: **7:05**
